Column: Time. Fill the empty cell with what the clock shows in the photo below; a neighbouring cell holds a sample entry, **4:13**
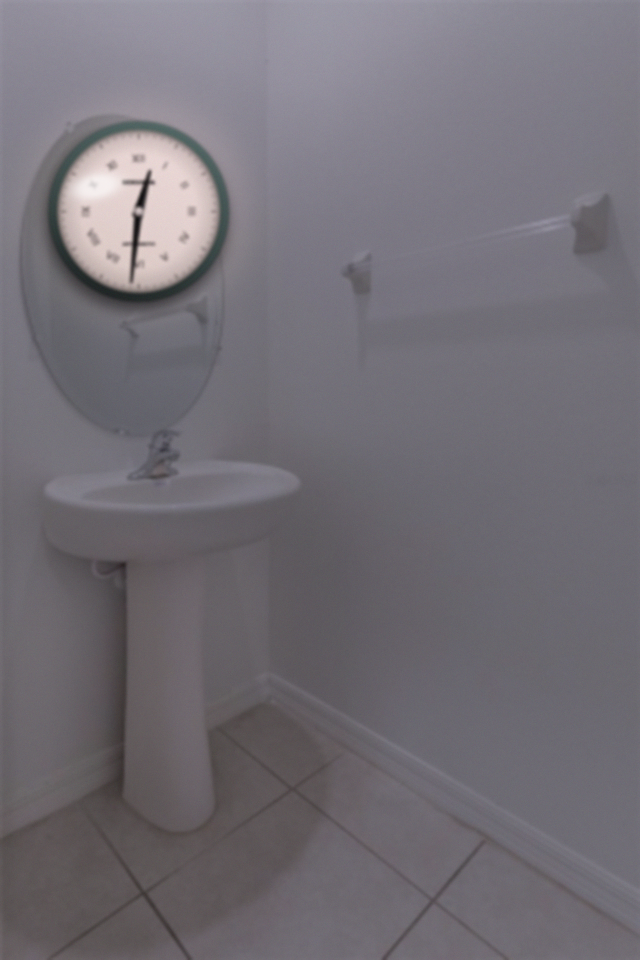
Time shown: **12:31**
